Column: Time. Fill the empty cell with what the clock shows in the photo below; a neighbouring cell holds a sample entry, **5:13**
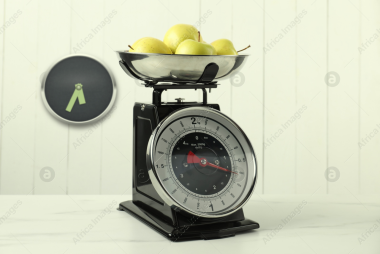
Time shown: **5:34**
